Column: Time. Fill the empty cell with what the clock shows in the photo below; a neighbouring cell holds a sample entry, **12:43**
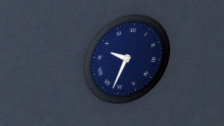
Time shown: **9:32**
